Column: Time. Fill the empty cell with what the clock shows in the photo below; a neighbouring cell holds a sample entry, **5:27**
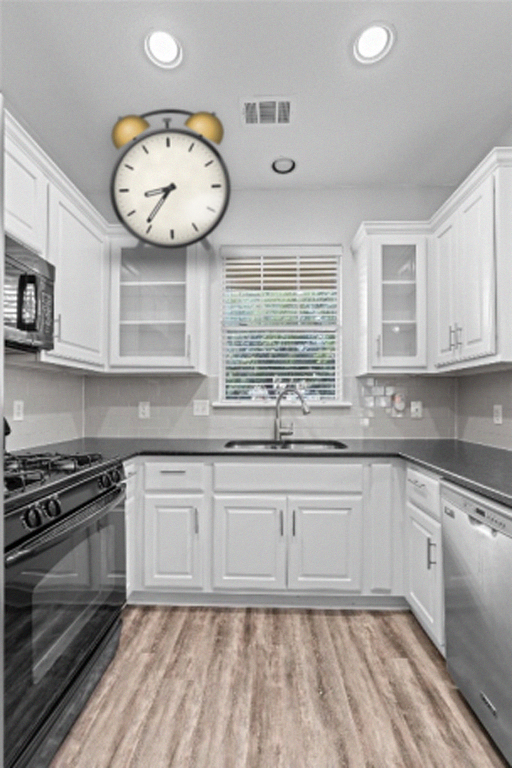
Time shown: **8:36**
